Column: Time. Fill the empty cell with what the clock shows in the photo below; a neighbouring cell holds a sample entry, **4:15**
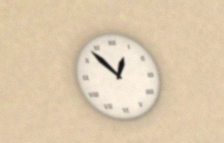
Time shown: **12:53**
